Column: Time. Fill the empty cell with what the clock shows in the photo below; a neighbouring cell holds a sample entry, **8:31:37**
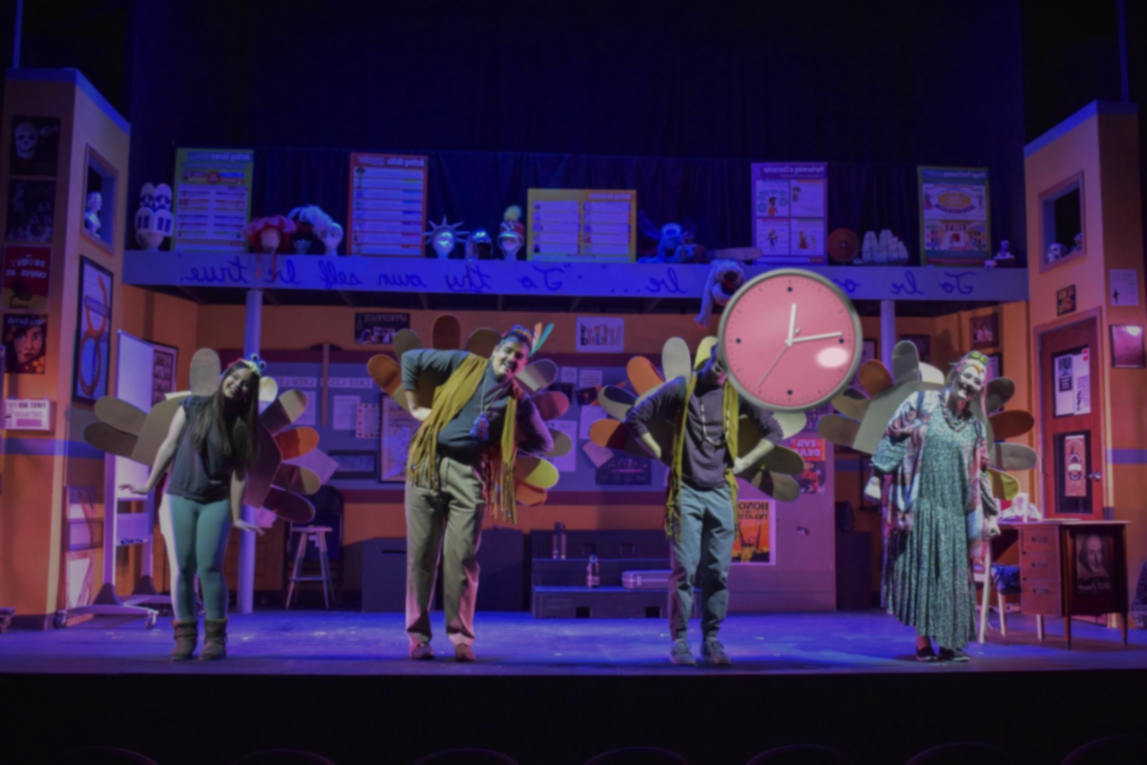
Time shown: **12:13:36**
